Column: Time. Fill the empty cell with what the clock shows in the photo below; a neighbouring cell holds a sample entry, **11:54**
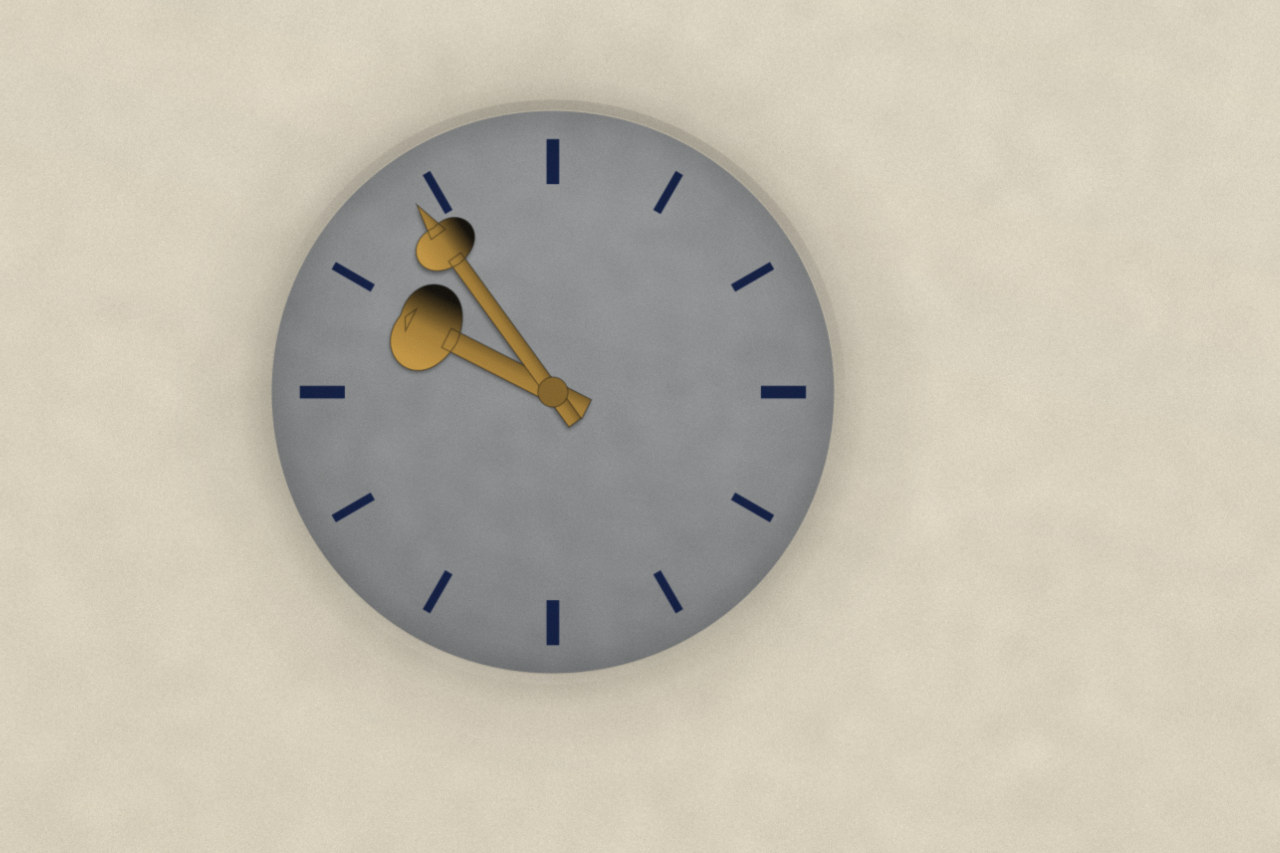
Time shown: **9:54**
